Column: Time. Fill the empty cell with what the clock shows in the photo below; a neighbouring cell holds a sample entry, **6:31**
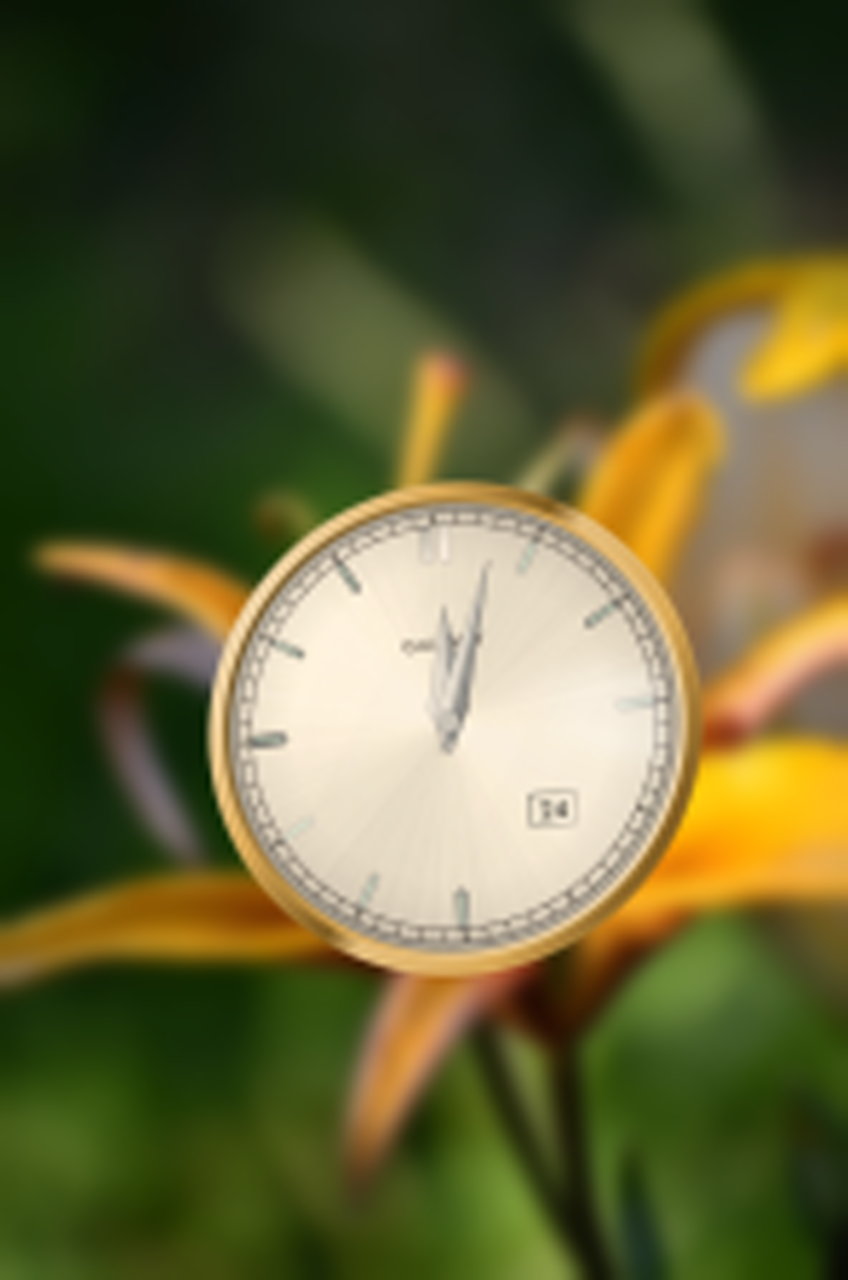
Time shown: **12:03**
